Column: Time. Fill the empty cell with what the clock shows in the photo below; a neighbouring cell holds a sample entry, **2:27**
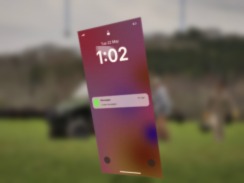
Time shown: **1:02**
